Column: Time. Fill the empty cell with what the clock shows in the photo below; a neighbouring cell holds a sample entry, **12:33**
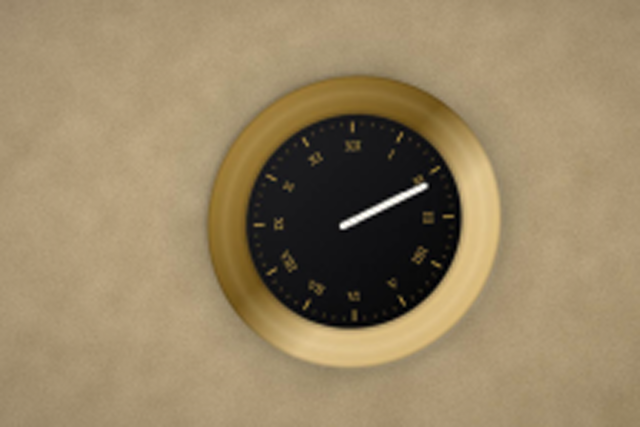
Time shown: **2:11**
